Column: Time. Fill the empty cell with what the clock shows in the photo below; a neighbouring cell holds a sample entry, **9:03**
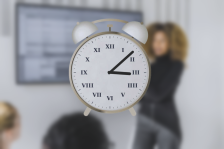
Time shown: **3:08**
